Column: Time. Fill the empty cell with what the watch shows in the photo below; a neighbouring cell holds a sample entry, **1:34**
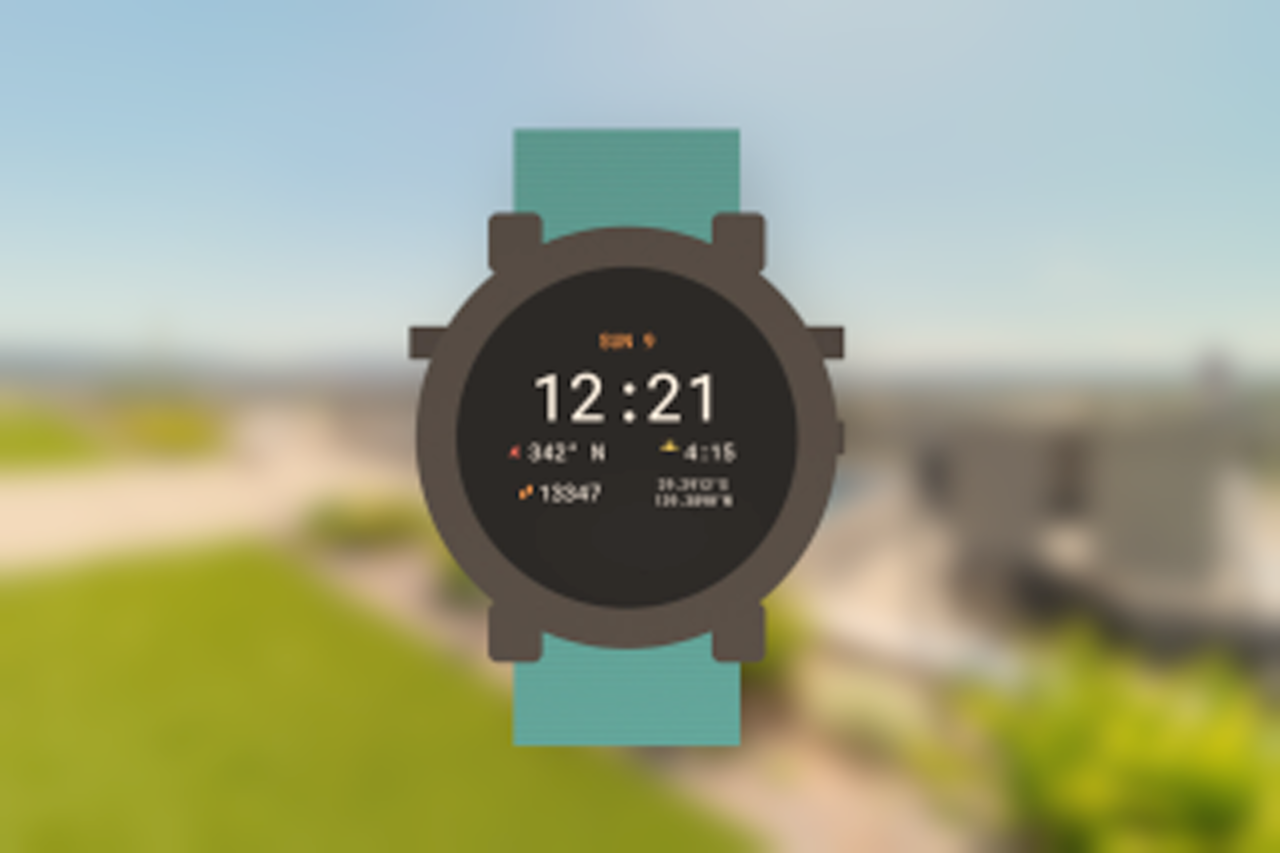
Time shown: **12:21**
